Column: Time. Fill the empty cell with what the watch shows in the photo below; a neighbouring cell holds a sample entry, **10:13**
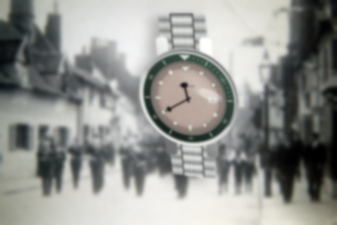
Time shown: **11:40**
